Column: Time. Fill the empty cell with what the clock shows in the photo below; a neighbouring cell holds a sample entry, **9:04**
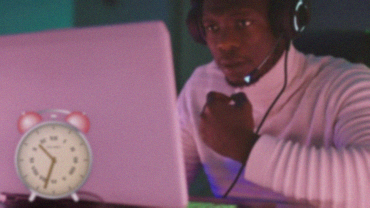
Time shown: **10:33**
